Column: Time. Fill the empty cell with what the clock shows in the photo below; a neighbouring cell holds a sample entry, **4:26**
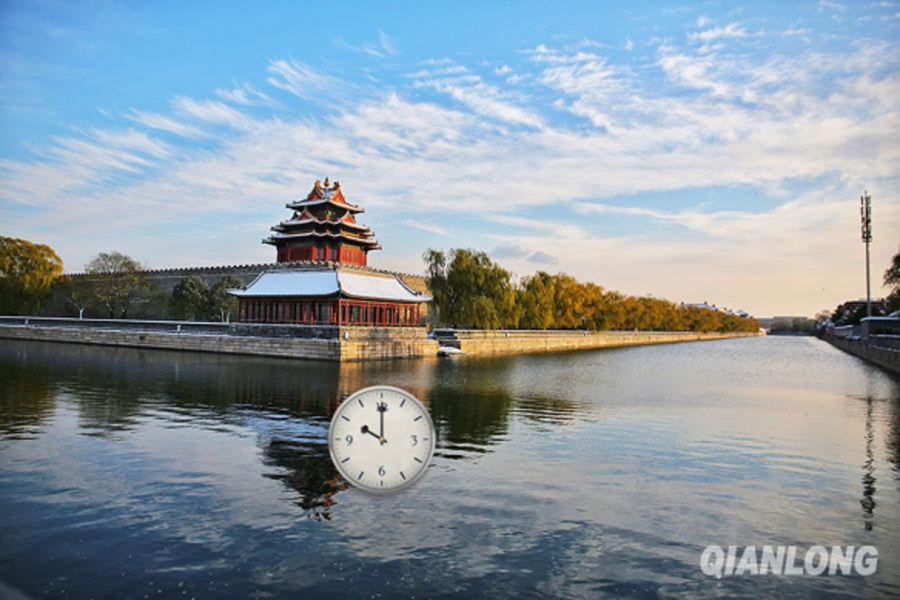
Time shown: **10:00**
